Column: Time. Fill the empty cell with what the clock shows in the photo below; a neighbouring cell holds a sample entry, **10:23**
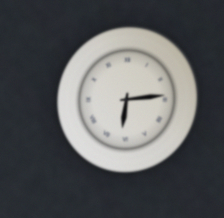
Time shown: **6:14**
